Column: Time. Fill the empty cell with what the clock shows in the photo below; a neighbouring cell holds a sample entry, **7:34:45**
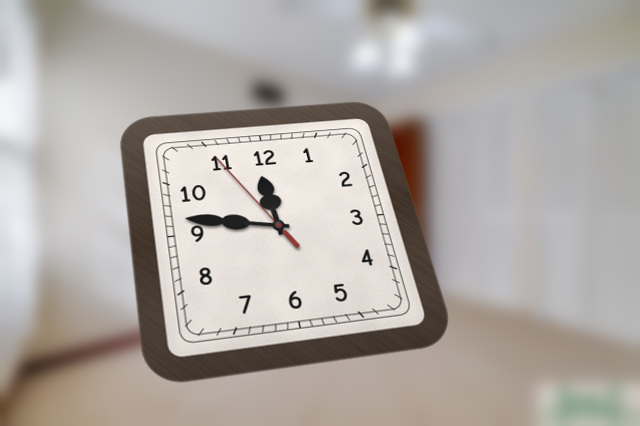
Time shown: **11:46:55**
